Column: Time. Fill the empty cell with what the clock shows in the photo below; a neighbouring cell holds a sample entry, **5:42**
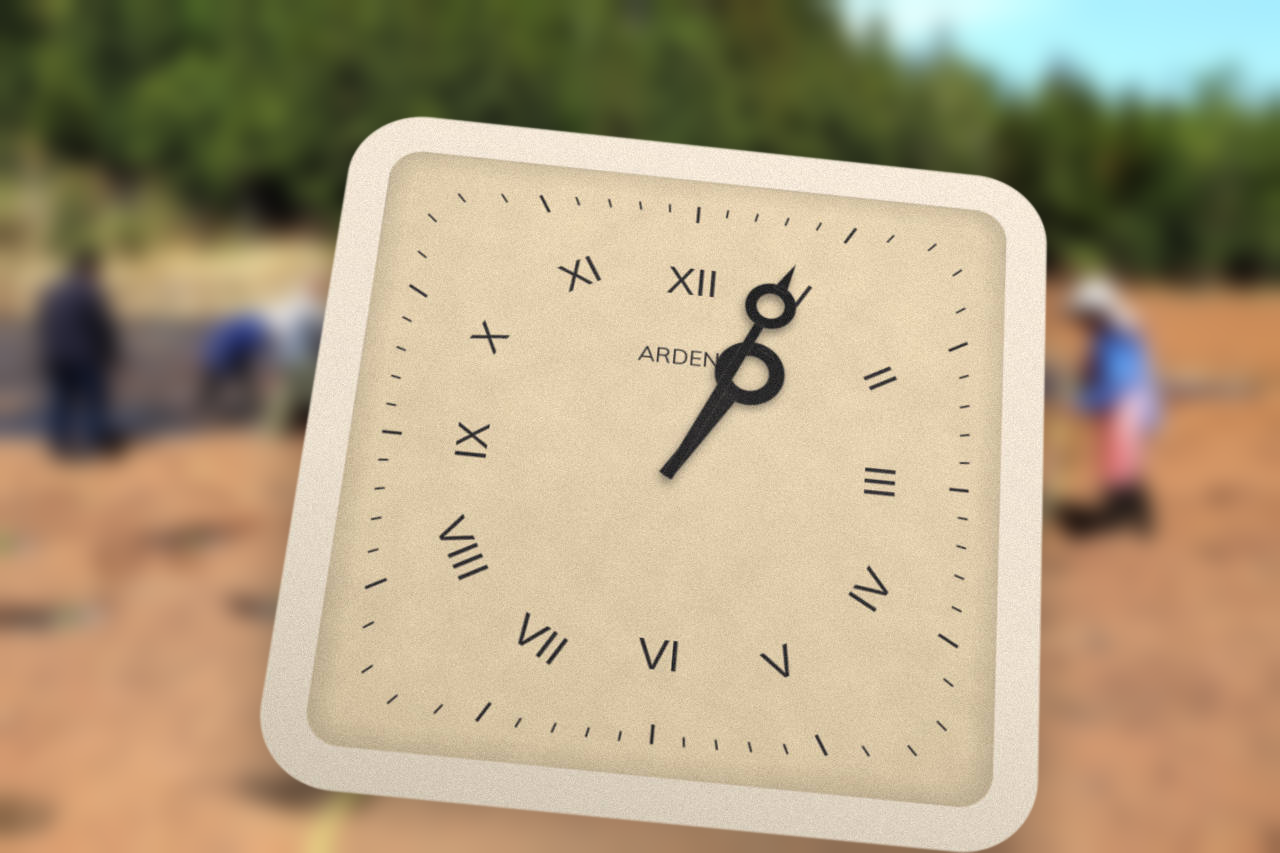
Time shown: **1:04**
